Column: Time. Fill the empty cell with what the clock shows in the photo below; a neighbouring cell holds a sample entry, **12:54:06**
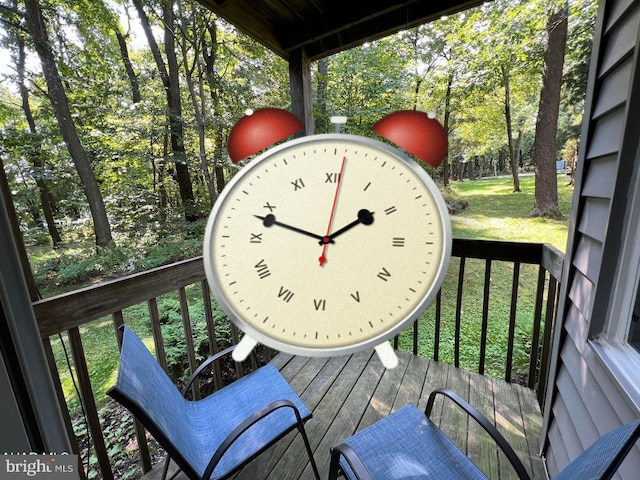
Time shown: **1:48:01**
